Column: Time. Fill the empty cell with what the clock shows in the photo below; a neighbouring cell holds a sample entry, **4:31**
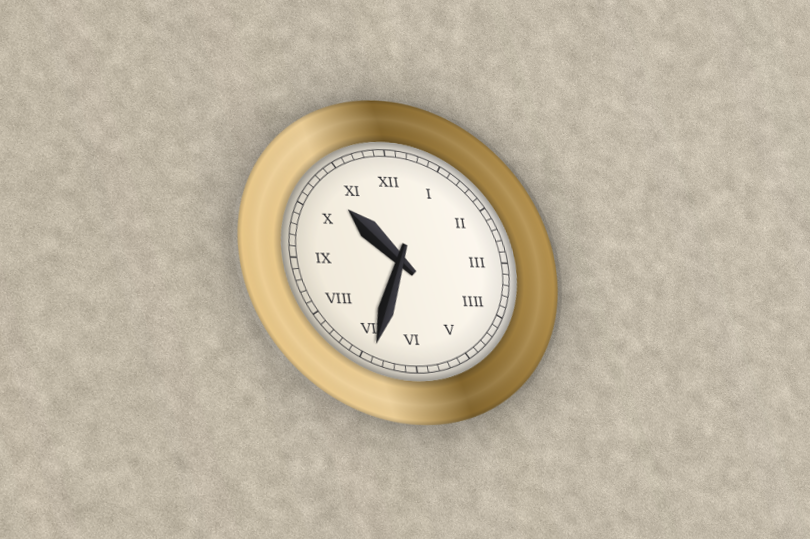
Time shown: **10:34**
